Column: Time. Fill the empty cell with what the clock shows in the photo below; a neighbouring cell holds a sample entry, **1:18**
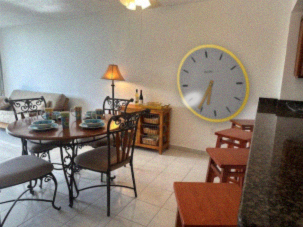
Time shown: **6:36**
